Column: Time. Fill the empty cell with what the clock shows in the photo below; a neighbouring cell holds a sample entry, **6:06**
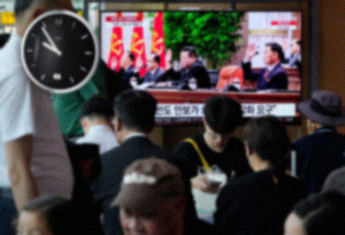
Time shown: **9:54**
